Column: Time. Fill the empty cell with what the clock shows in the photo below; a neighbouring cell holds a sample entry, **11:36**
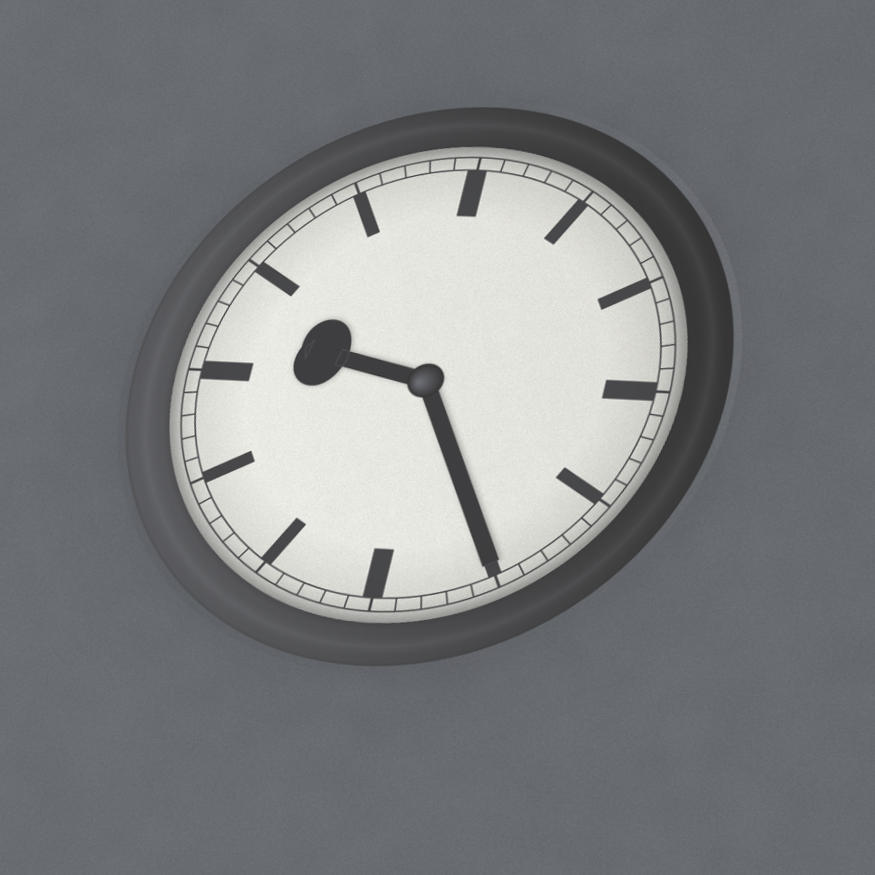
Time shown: **9:25**
